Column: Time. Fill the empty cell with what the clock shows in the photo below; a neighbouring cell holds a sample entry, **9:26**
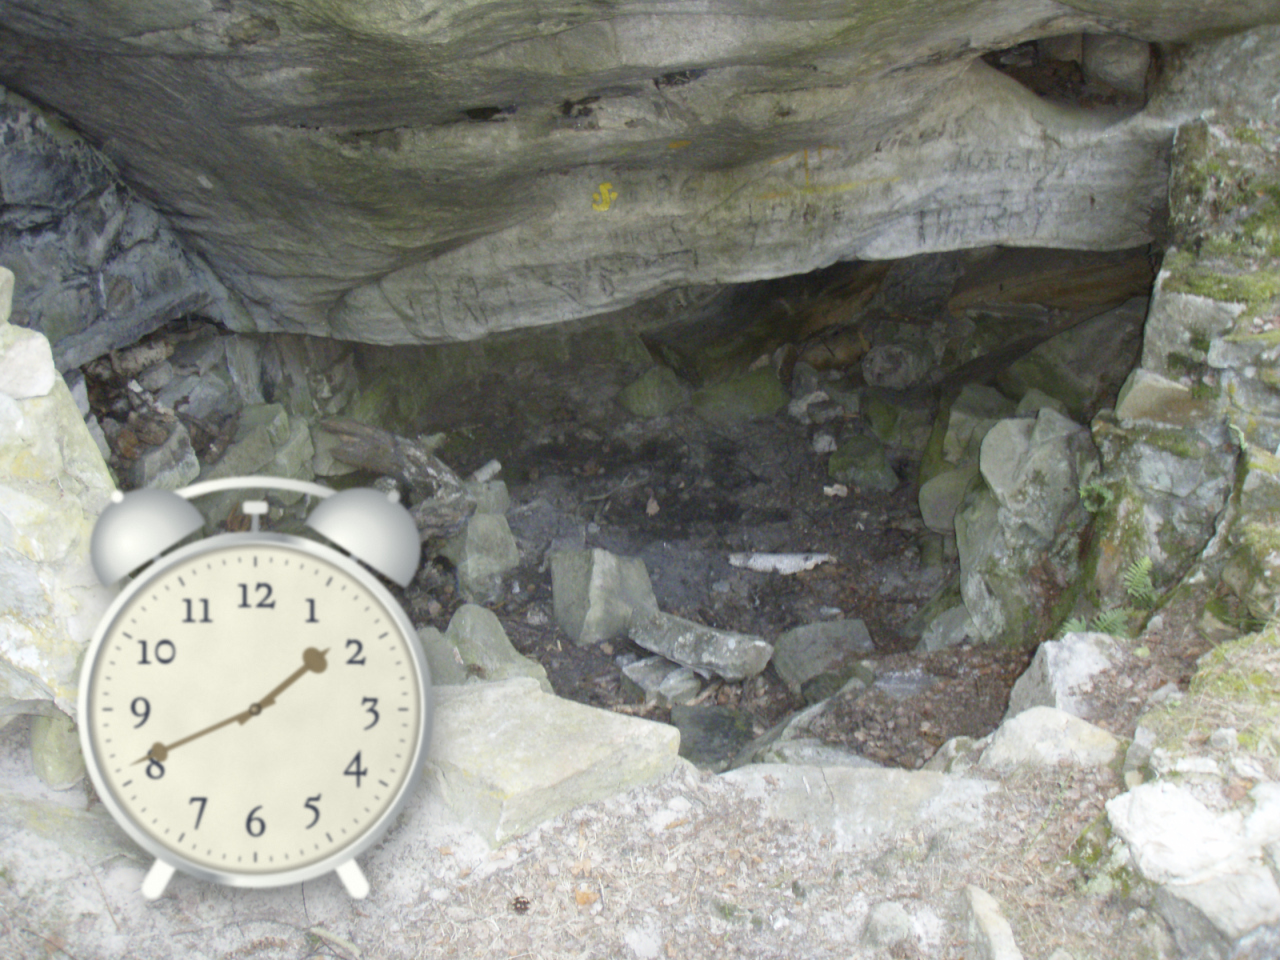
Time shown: **1:41**
